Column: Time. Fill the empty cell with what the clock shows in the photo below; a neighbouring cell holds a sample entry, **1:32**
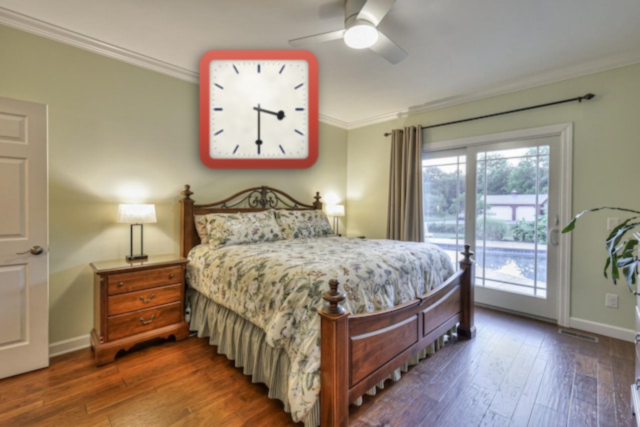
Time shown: **3:30**
